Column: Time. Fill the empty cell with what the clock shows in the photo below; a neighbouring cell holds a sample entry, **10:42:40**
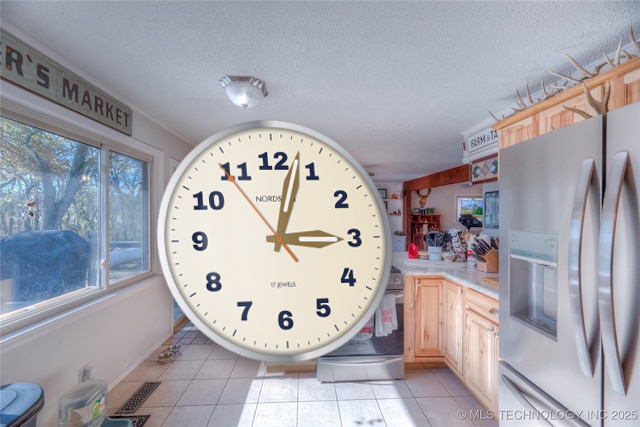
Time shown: **3:02:54**
